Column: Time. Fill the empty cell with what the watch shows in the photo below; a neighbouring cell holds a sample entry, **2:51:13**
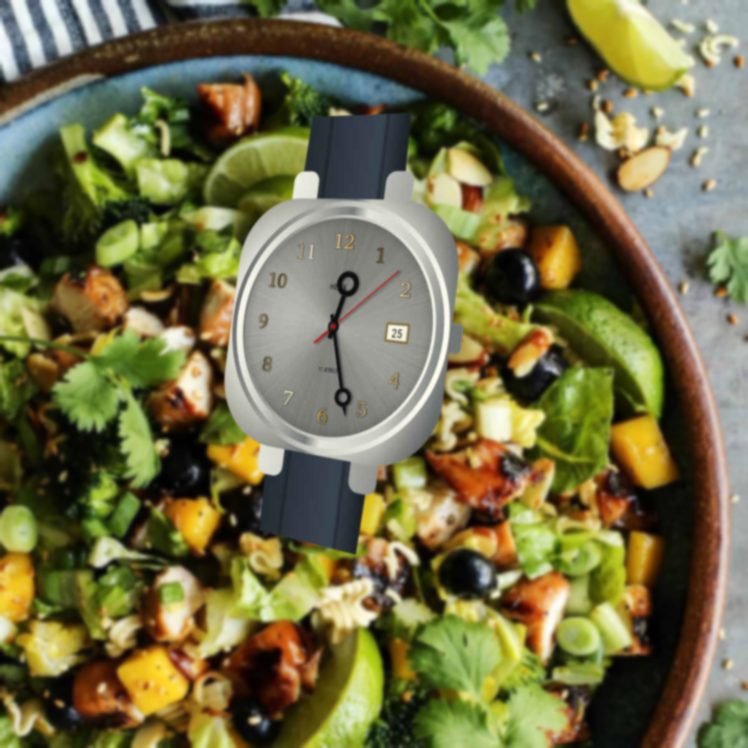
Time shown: **12:27:08**
